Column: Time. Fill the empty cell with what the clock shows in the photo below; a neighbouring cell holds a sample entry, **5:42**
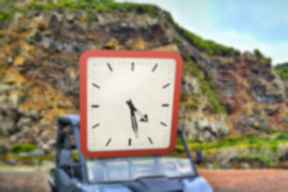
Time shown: **4:28**
